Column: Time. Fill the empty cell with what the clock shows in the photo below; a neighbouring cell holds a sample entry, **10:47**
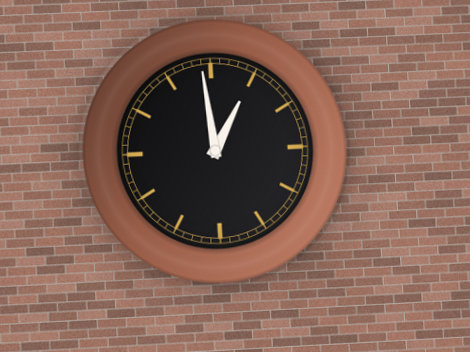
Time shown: **12:59**
